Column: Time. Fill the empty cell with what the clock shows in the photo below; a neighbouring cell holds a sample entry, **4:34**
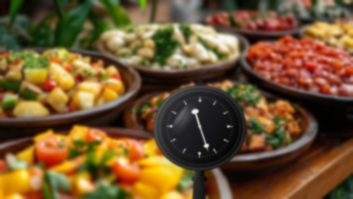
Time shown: **11:27**
